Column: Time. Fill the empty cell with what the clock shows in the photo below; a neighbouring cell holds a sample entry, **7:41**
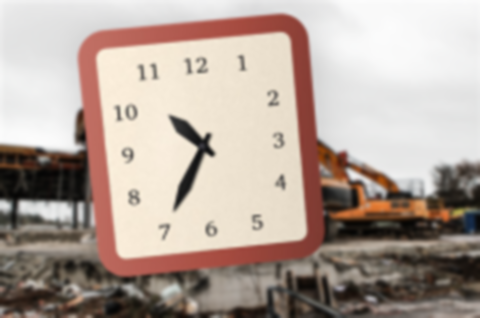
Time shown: **10:35**
